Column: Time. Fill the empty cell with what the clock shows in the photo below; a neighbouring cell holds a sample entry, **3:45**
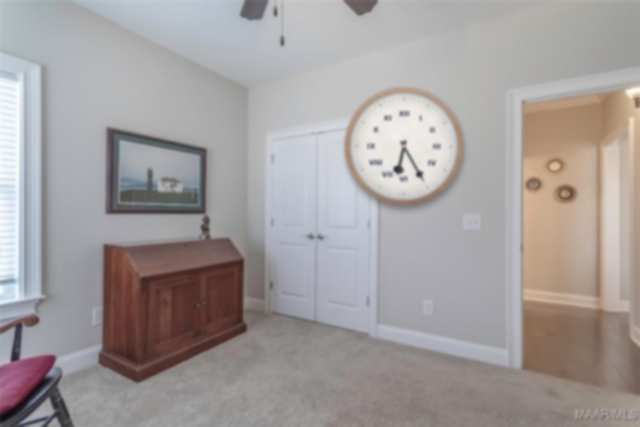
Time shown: **6:25**
